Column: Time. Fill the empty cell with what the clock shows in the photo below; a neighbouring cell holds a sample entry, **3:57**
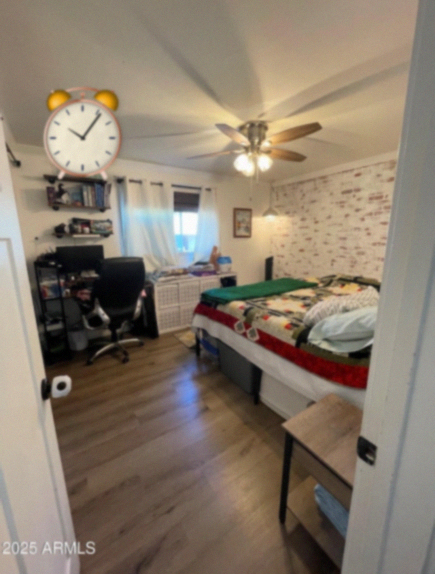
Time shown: **10:06**
